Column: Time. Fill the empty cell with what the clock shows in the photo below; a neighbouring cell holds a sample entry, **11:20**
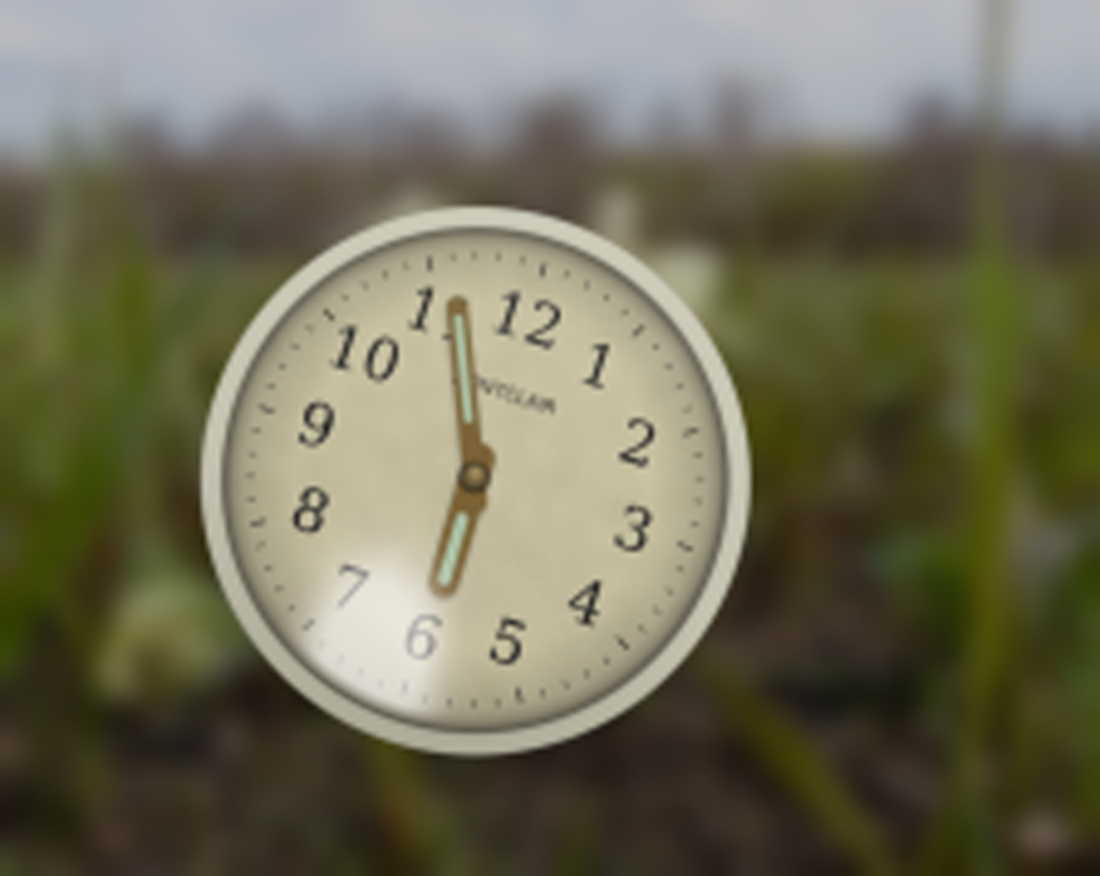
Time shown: **5:56**
